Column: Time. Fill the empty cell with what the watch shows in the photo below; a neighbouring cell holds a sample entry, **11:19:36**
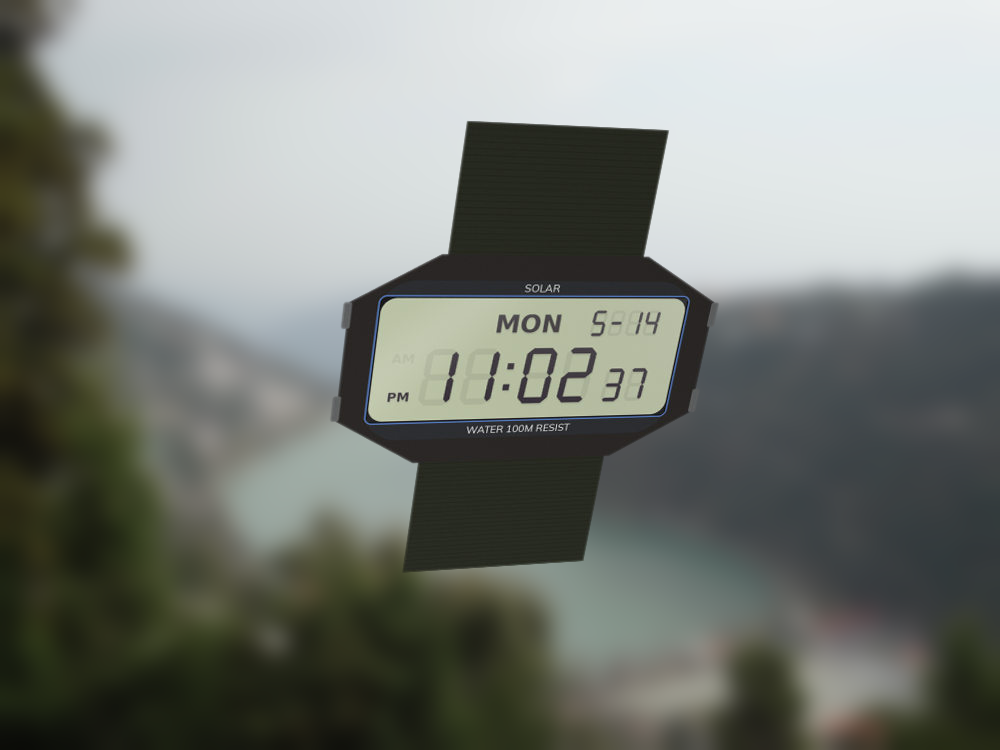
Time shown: **11:02:37**
